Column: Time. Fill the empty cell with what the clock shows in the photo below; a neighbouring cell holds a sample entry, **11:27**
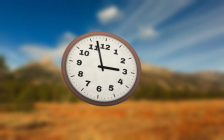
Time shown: **2:57**
